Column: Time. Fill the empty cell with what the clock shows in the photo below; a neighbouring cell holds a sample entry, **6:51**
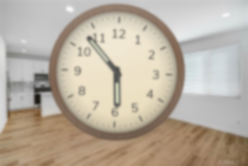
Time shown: **5:53**
